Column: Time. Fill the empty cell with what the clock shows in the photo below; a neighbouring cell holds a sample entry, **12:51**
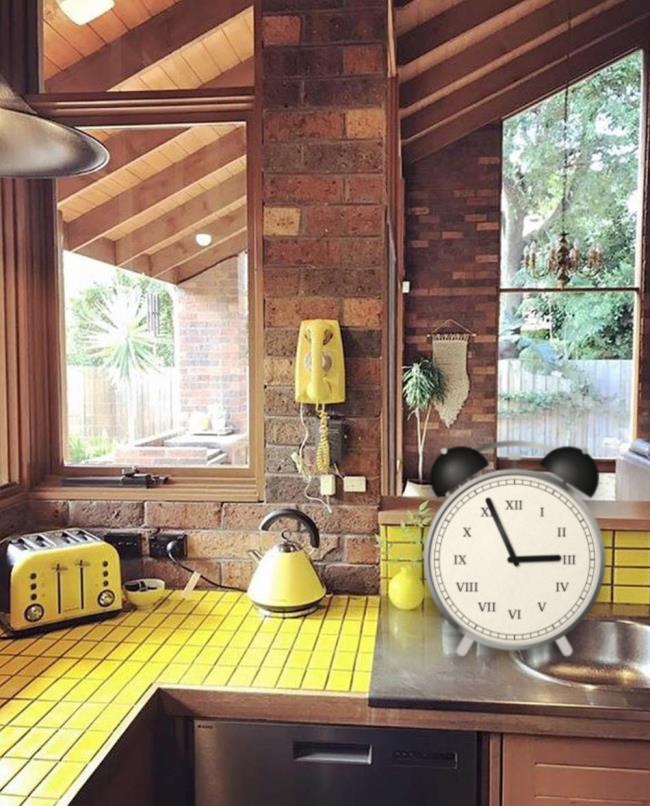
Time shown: **2:56**
